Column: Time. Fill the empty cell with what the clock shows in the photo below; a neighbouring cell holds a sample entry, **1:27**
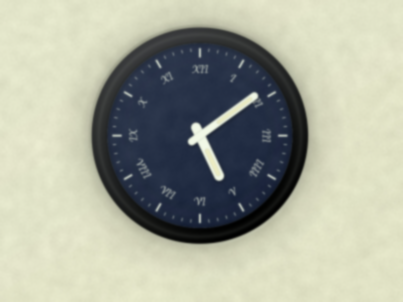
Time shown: **5:09**
